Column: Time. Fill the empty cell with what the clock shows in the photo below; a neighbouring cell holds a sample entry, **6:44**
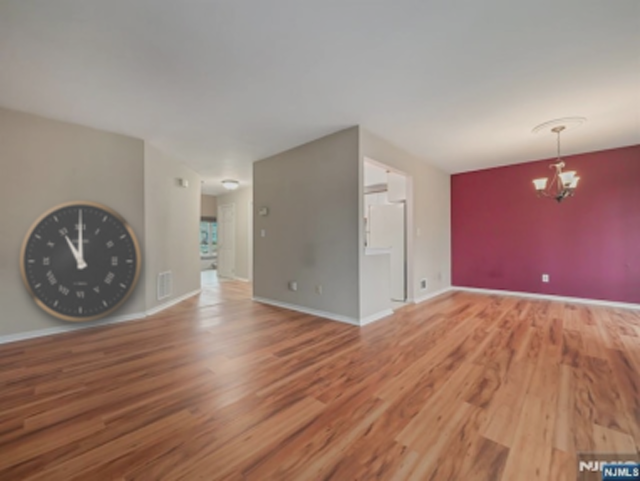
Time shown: **11:00**
